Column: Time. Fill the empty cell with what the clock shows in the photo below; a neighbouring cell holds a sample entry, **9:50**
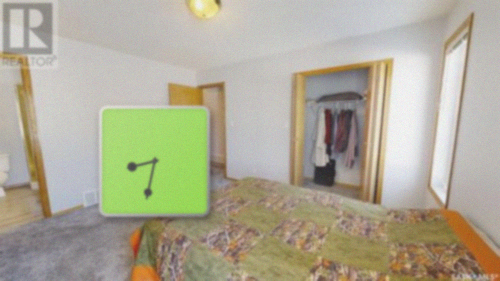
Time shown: **8:32**
